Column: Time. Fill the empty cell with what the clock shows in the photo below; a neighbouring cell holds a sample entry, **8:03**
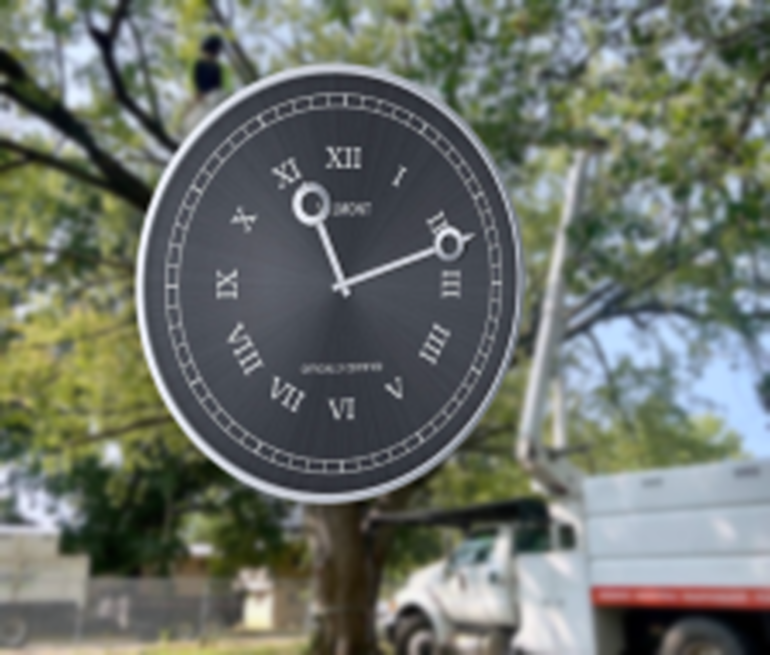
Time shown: **11:12**
